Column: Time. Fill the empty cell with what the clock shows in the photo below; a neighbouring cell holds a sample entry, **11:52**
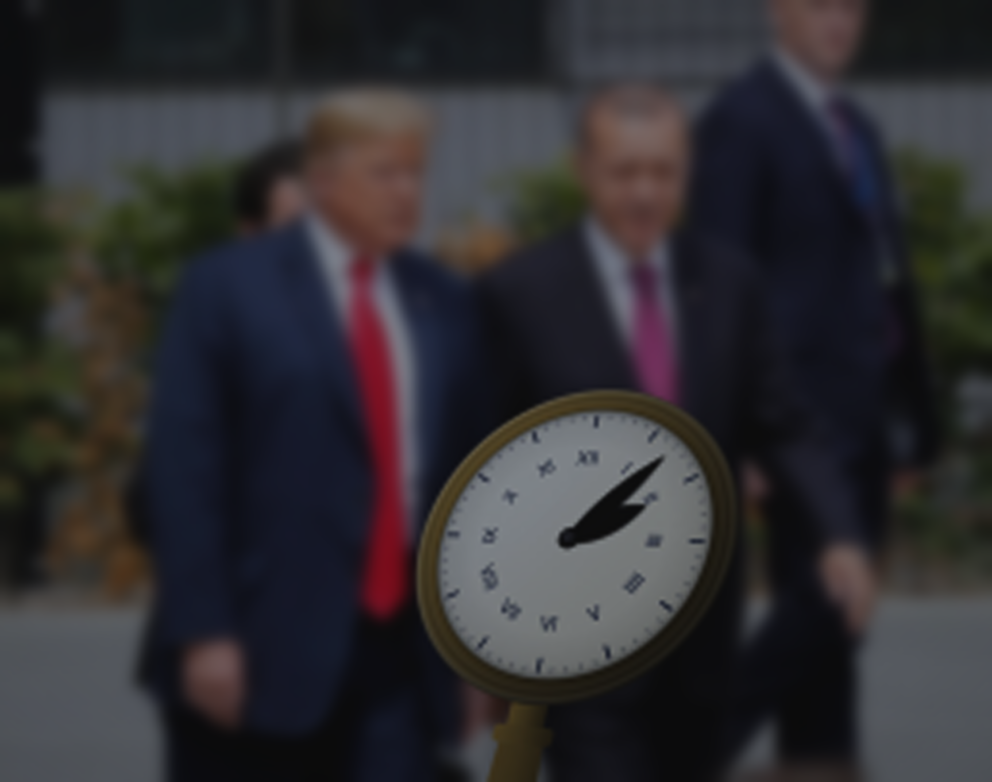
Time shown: **2:07**
